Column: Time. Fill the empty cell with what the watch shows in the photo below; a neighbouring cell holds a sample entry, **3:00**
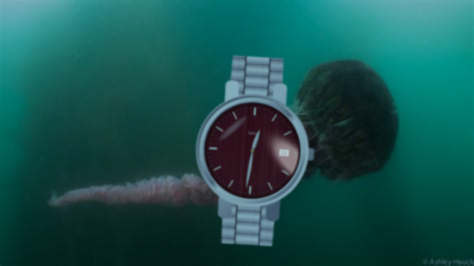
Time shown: **12:31**
